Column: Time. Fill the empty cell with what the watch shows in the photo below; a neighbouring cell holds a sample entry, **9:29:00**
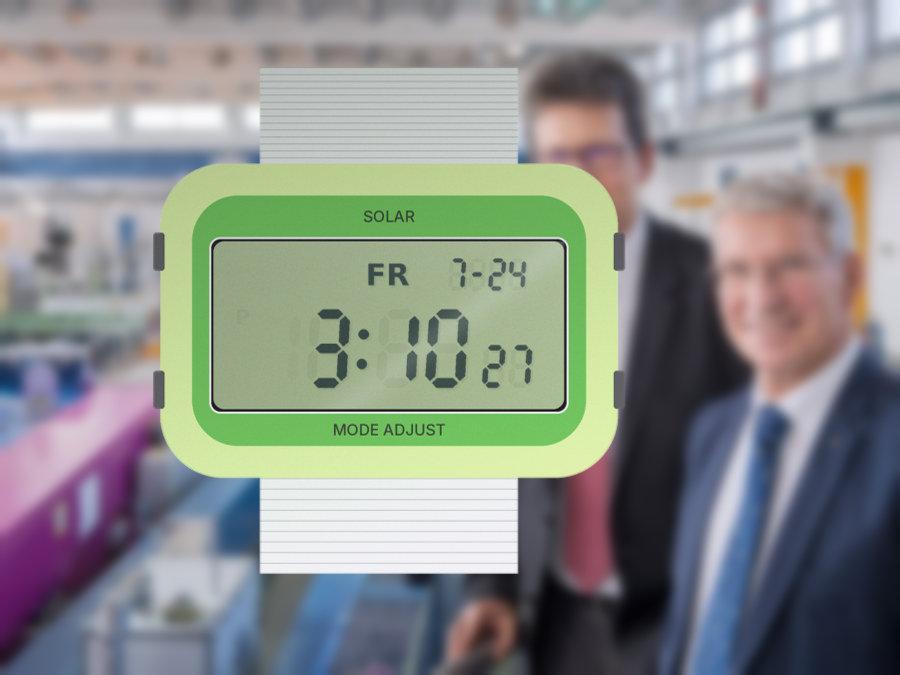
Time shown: **3:10:27**
